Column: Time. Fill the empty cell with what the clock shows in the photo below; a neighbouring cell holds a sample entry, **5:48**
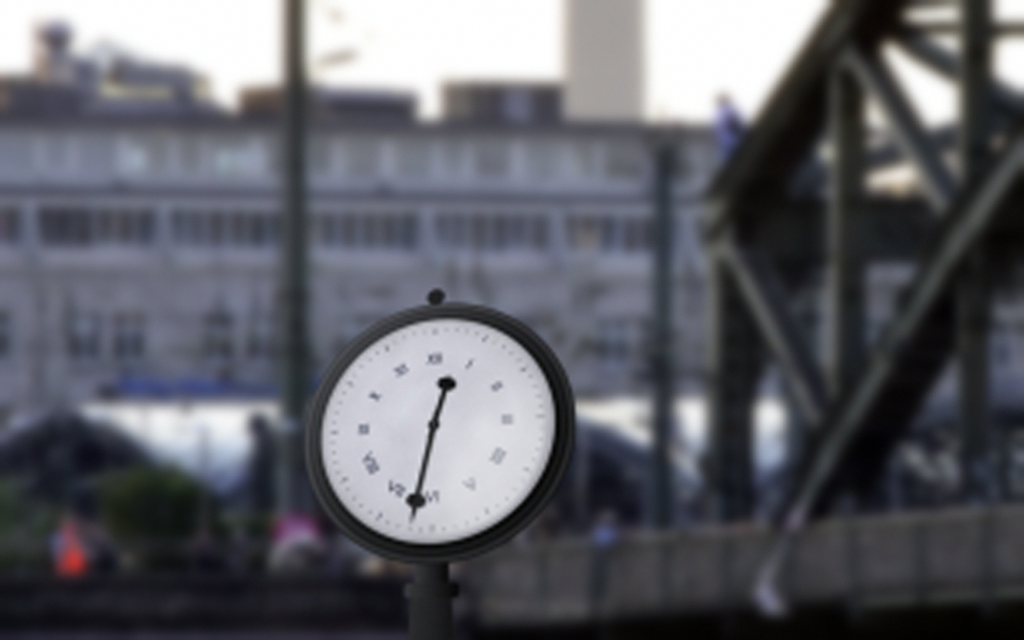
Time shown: **12:32**
